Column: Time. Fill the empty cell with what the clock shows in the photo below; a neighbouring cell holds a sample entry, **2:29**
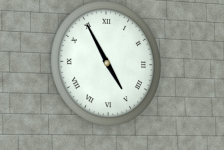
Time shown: **4:55**
